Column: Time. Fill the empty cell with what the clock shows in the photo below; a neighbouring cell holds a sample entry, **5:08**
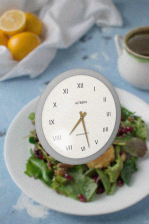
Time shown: **7:28**
